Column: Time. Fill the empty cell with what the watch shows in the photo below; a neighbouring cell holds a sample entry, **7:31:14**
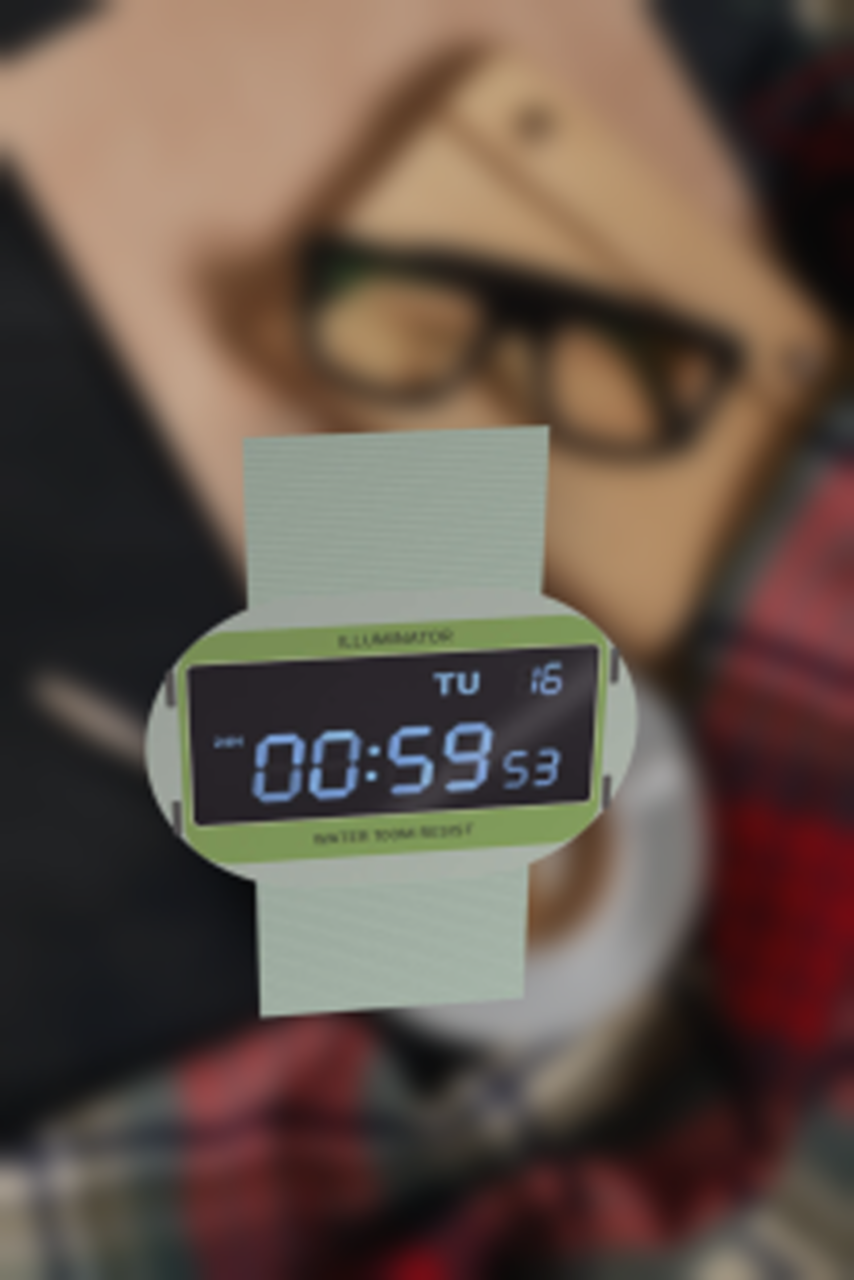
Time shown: **0:59:53**
